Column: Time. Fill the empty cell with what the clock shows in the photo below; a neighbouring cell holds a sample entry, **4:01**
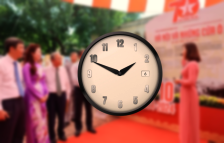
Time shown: **1:49**
